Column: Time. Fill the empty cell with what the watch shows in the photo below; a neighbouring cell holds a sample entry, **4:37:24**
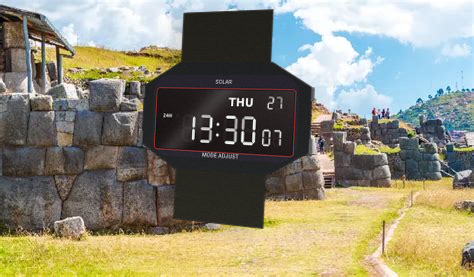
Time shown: **13:30:07**
